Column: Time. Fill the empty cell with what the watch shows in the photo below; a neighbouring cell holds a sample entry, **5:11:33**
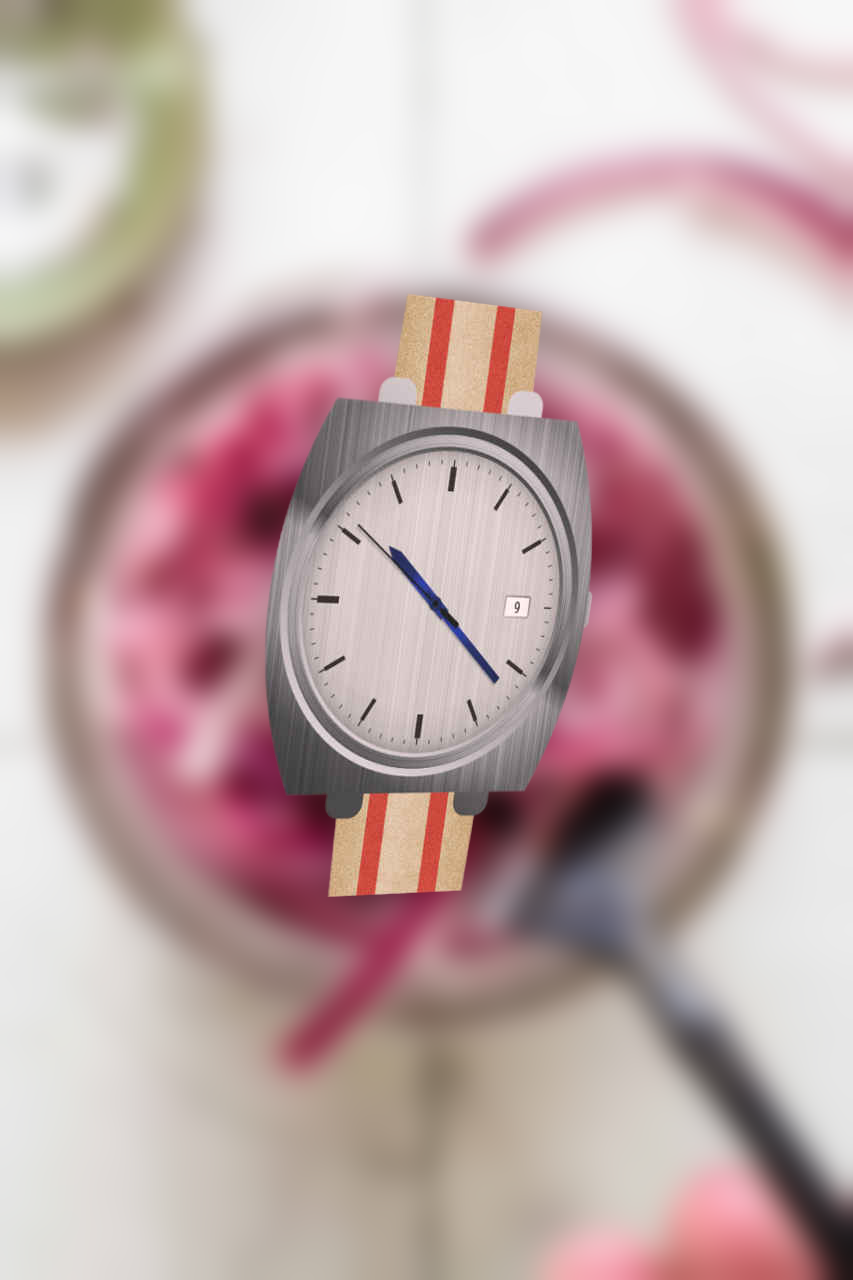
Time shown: **10:21:51**
